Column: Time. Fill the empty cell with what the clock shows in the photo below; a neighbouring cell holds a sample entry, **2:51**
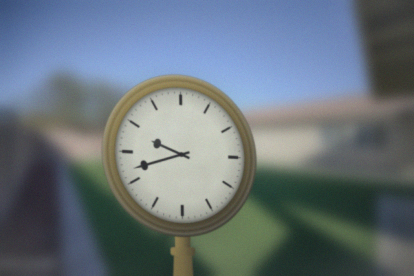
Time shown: **9:42**
